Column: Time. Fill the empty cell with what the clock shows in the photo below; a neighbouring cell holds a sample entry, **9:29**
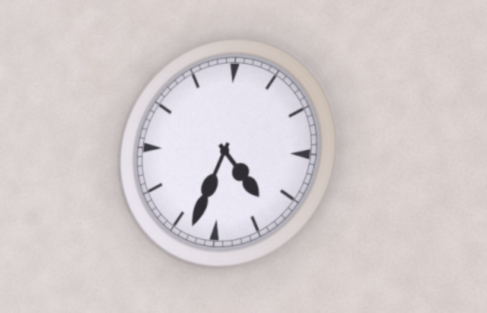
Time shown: **4:33**
